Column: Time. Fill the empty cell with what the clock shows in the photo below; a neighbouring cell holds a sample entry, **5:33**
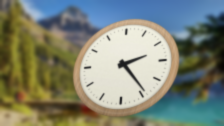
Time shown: **2:24**
